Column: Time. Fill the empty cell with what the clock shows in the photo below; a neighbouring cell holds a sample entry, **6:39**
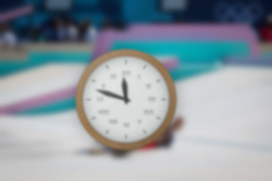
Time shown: **11:48**
